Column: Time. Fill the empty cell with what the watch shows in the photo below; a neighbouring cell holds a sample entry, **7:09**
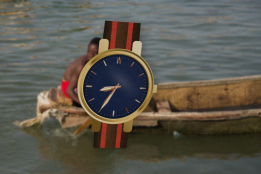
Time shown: **8:35**
